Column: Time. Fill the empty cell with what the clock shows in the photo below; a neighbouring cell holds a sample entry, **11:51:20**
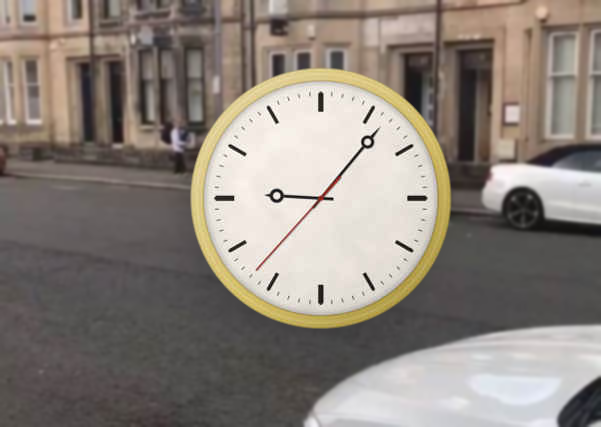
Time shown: **9:06:37**
